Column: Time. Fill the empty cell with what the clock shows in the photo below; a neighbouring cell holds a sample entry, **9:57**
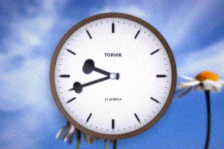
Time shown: **9:42**
